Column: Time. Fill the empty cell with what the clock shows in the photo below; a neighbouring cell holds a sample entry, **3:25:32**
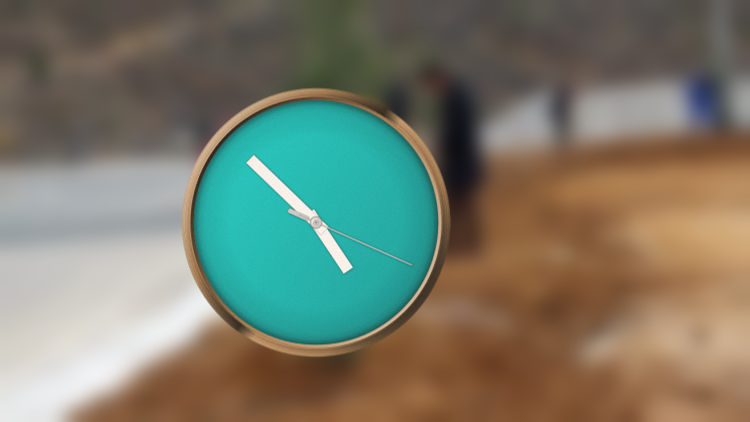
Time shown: **4:52:19**
